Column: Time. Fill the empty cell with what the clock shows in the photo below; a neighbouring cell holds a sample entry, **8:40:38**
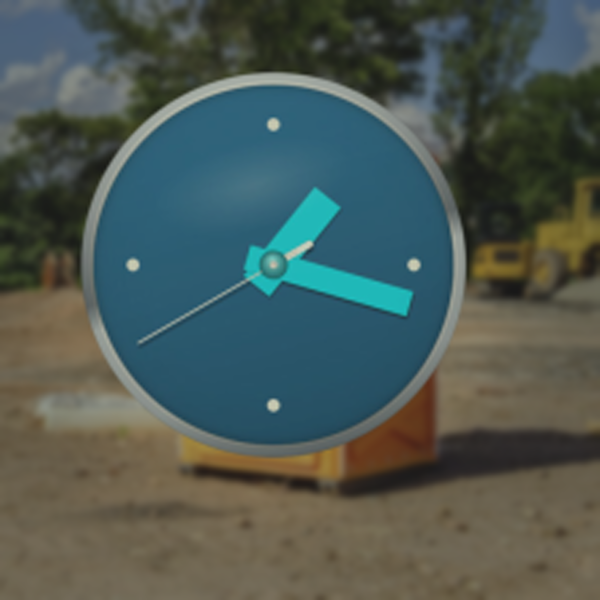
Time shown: **1:17:40**
